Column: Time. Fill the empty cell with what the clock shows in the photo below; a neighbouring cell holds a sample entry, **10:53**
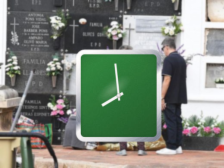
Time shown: **7:59**
